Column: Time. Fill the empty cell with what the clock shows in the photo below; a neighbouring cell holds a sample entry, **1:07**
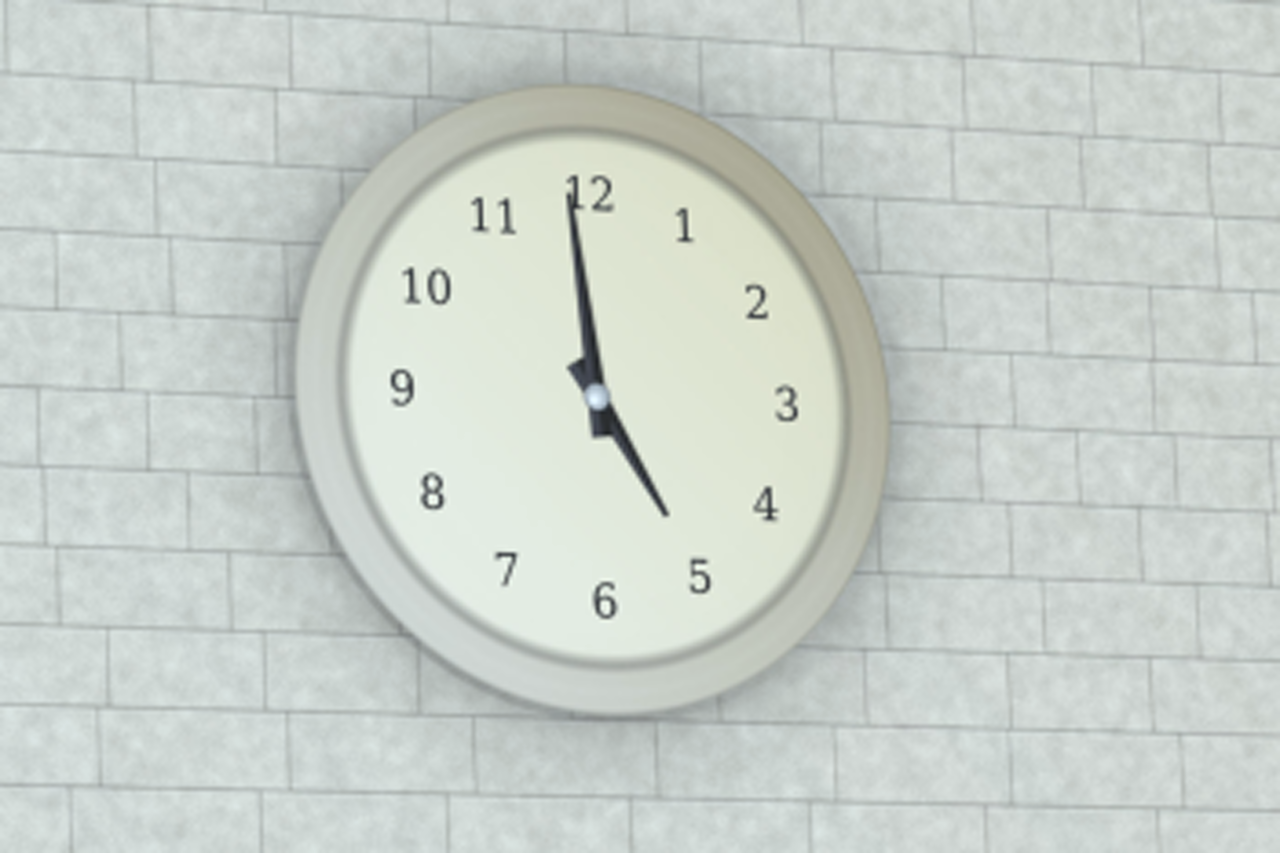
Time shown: **4:59**
